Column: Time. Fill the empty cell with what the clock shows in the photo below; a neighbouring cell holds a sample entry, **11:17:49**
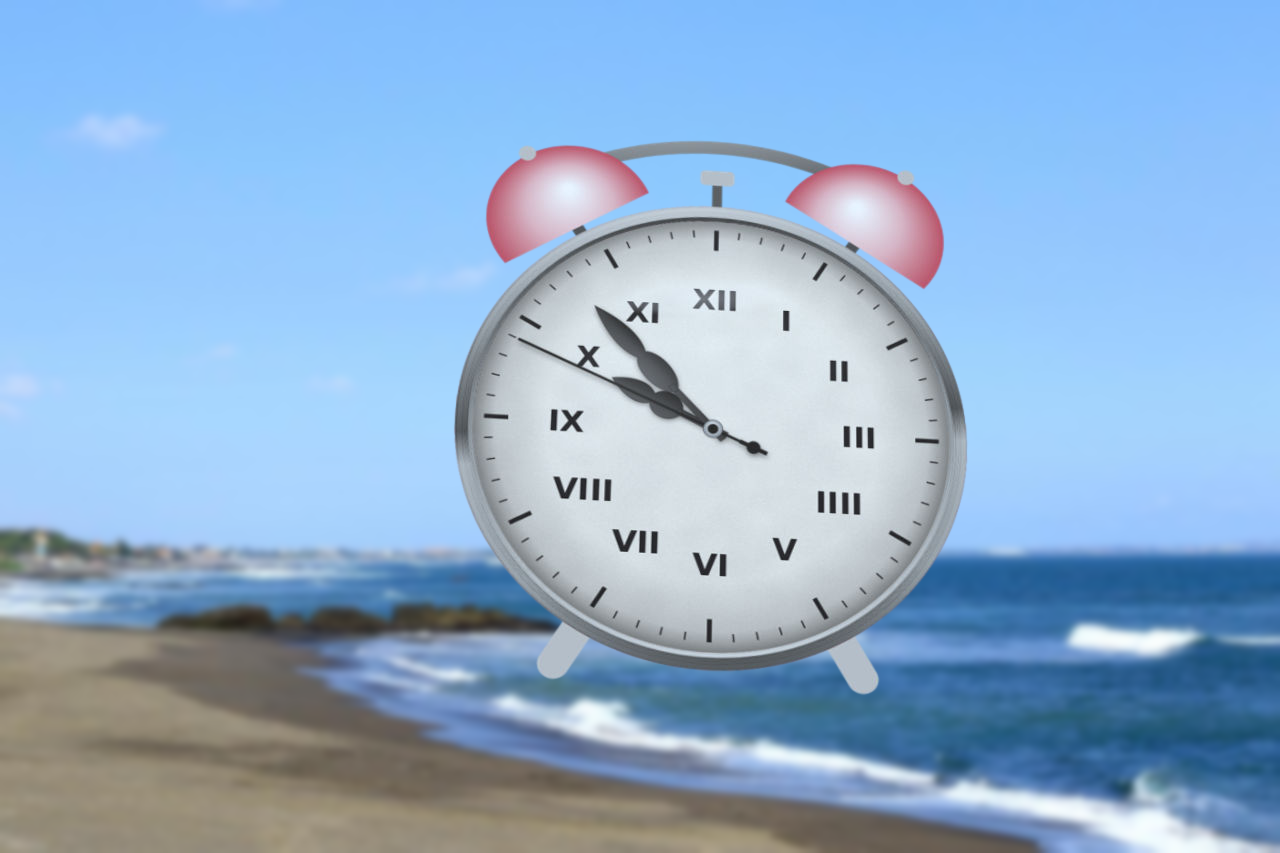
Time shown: **9:52:49**
